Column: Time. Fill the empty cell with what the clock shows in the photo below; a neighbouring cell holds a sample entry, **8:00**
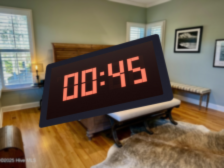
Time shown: **0:45**
